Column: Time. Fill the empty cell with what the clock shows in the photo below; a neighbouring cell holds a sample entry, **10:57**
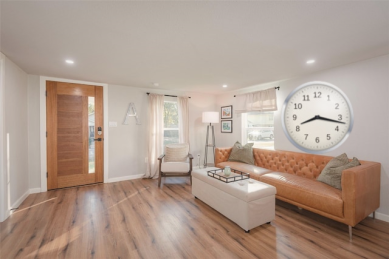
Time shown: **8:17**
